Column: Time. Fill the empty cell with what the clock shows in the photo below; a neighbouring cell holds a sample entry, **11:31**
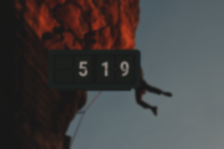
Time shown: **5:19**
